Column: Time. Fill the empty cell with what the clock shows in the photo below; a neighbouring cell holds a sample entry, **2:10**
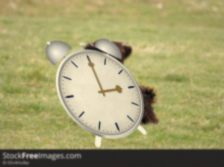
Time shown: **3:00**
